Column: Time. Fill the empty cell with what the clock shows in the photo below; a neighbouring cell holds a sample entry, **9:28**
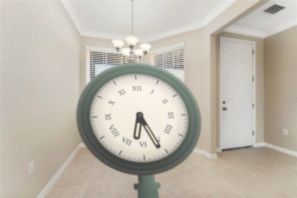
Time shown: **6:26**
